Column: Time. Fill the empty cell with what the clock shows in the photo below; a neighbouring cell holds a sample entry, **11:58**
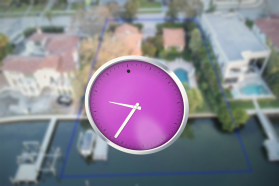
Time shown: **9:37**
